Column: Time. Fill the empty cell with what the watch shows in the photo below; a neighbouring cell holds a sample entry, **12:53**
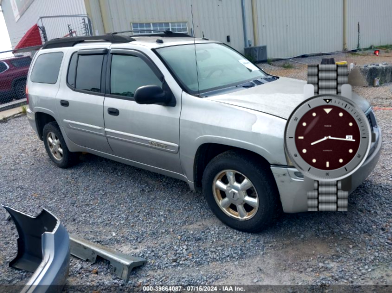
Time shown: **8:16**
